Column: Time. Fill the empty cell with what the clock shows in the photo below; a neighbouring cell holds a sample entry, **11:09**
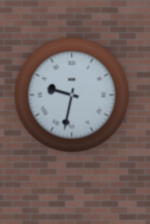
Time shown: **9:32**
